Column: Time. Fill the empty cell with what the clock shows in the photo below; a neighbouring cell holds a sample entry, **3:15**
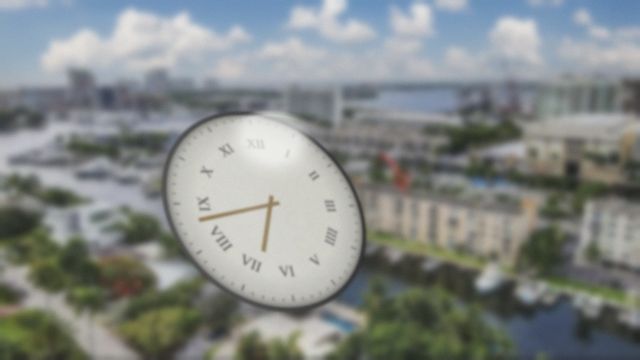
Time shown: **6:43**
